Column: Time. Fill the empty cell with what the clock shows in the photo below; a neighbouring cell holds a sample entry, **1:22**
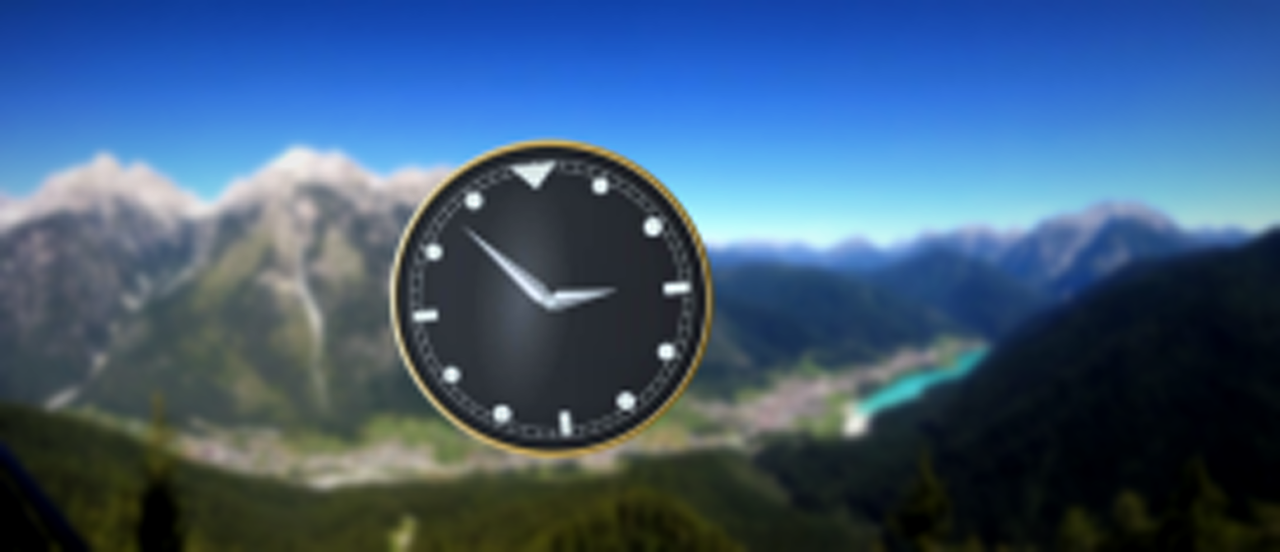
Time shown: **2:53**
